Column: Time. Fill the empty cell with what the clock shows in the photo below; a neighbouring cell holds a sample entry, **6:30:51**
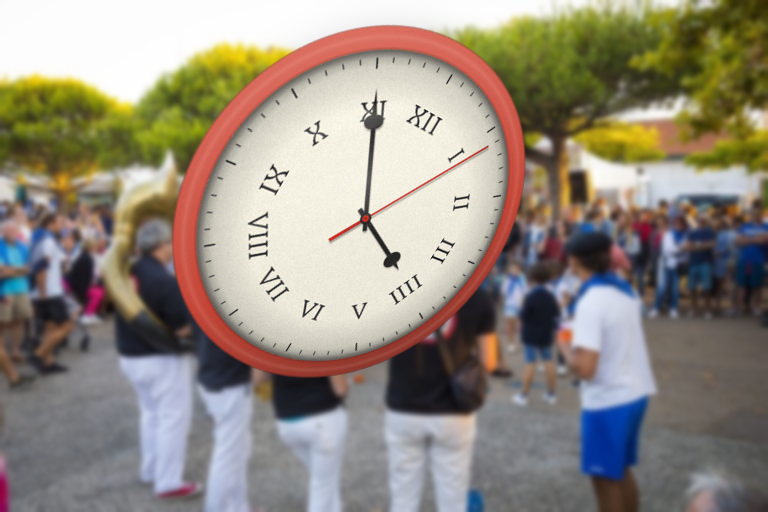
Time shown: **3:55:06**
